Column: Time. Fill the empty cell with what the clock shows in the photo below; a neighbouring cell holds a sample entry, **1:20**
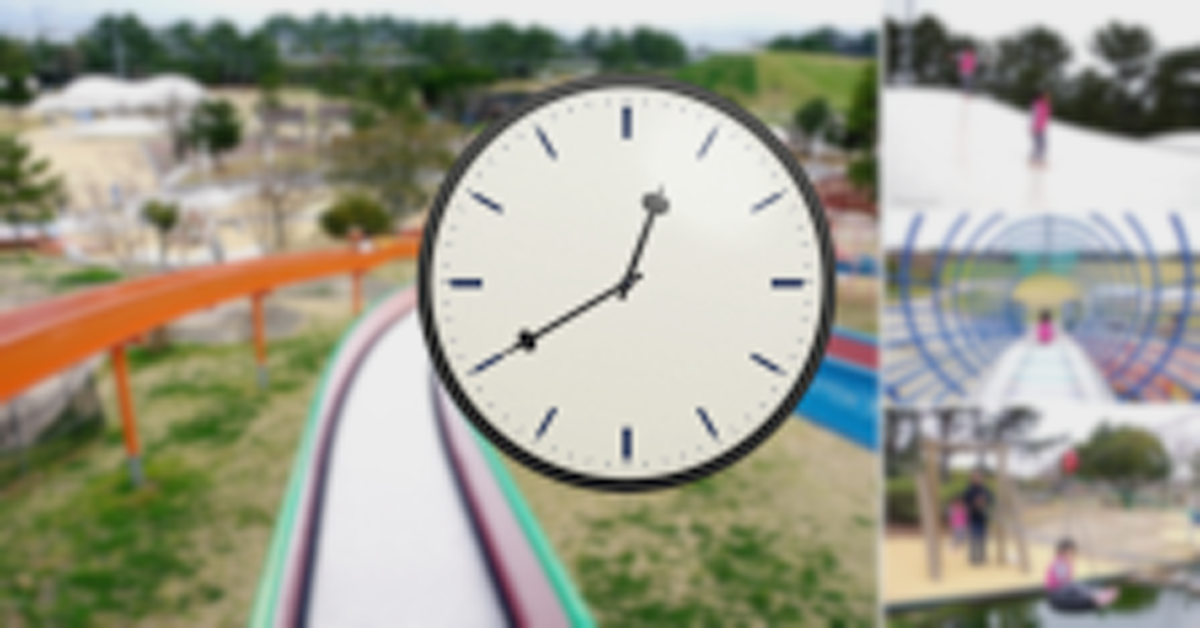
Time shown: **12:40**
